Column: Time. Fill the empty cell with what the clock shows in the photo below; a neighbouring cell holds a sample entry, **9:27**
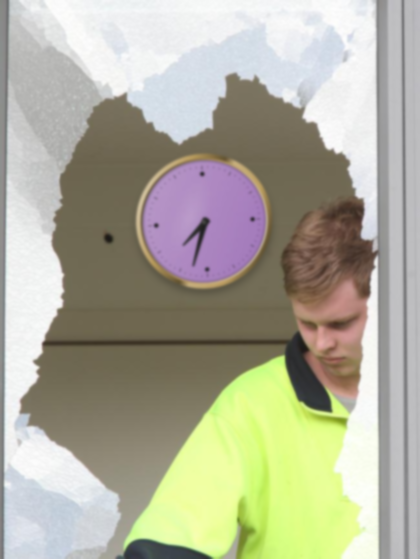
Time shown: **7:33**
